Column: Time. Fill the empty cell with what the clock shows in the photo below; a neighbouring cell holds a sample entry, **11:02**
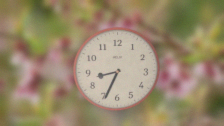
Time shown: **8:34**
